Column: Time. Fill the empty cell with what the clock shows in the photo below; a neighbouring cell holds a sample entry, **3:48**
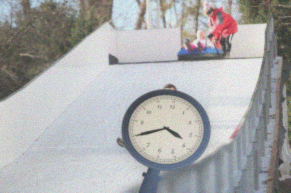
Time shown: **3:40**
